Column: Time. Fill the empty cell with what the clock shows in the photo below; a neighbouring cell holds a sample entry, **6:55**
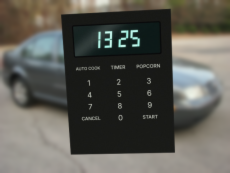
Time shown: **13:25**
